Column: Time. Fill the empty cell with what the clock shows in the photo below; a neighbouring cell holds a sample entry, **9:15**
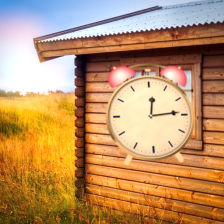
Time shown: **12:14**
